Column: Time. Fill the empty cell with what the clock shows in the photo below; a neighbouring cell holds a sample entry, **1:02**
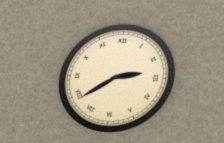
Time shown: **2:39**
